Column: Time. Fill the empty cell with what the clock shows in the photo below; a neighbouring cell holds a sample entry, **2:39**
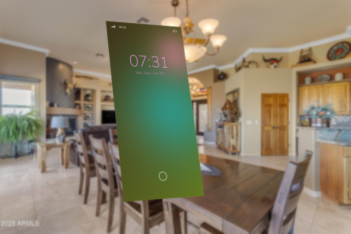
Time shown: **7:31**
